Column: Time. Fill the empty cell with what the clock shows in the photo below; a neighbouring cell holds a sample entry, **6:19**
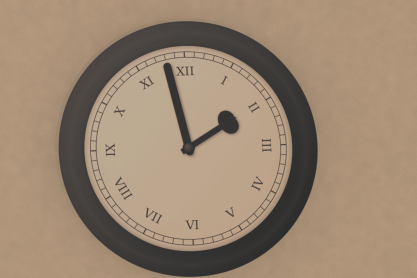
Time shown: **1:58**
